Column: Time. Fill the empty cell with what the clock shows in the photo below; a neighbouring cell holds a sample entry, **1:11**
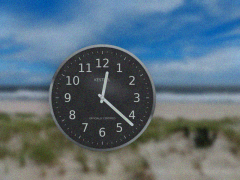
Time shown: **12:22**
